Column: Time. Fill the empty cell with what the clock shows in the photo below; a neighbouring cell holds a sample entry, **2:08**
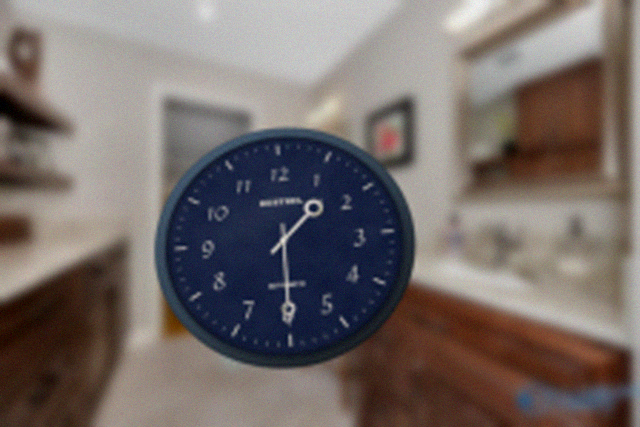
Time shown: **1:30**
